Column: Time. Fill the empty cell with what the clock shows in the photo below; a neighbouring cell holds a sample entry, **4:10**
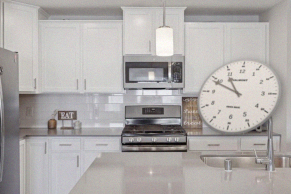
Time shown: **10:49**
